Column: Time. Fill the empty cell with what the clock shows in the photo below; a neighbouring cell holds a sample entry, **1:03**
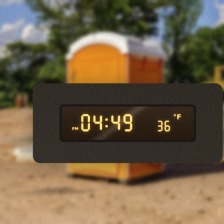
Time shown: **4:49**
